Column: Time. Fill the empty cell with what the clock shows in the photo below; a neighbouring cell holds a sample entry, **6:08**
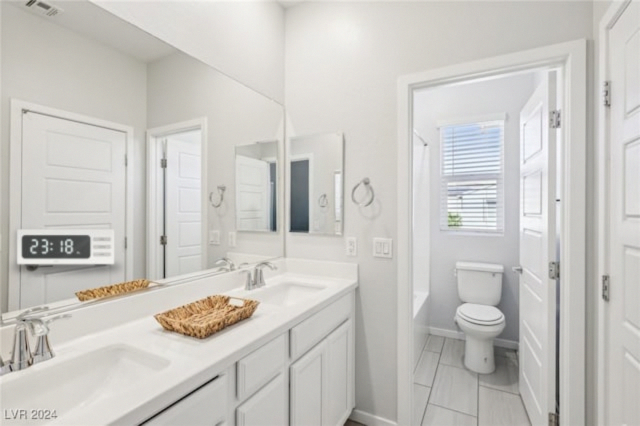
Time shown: **23:18**
